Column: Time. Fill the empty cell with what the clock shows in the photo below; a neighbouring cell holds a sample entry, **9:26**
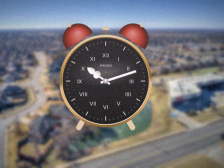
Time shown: **10:12**
